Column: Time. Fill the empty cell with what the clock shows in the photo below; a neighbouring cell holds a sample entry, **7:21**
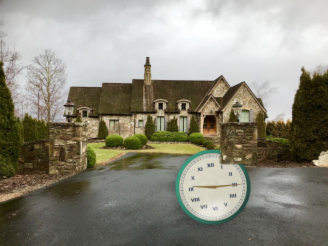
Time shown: **9:15**
